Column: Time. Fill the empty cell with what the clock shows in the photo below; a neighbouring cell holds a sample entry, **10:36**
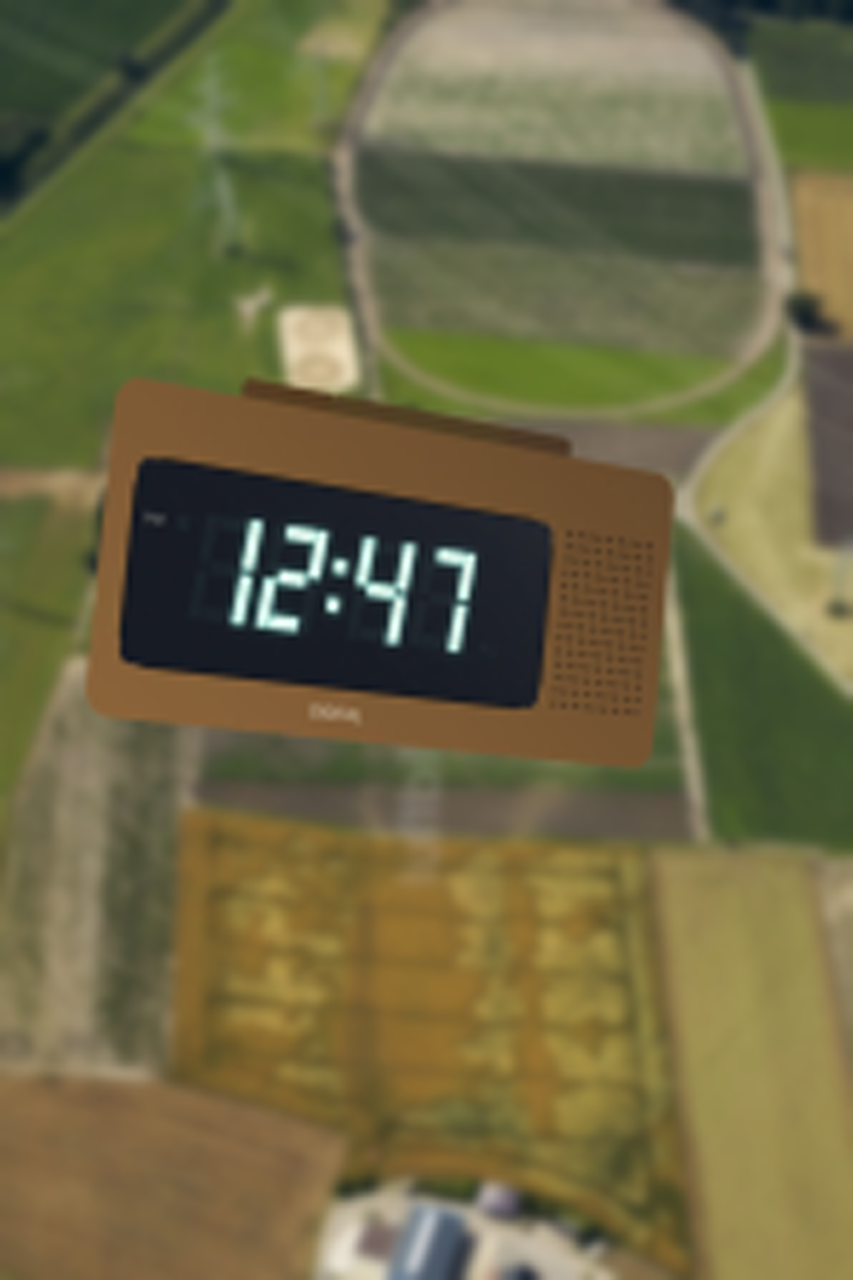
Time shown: **12:47**
